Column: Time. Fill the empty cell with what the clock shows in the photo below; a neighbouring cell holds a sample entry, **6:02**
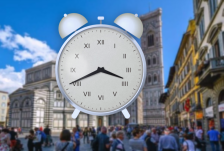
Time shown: **3:41**
